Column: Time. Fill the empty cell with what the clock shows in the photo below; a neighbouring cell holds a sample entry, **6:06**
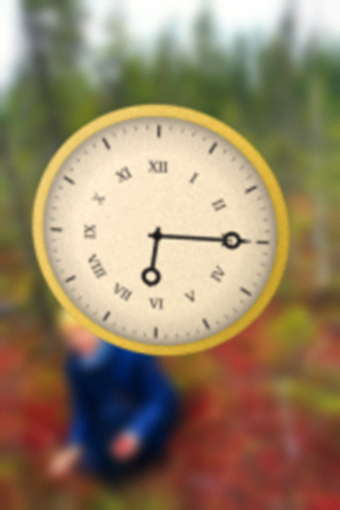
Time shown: **6:15**
